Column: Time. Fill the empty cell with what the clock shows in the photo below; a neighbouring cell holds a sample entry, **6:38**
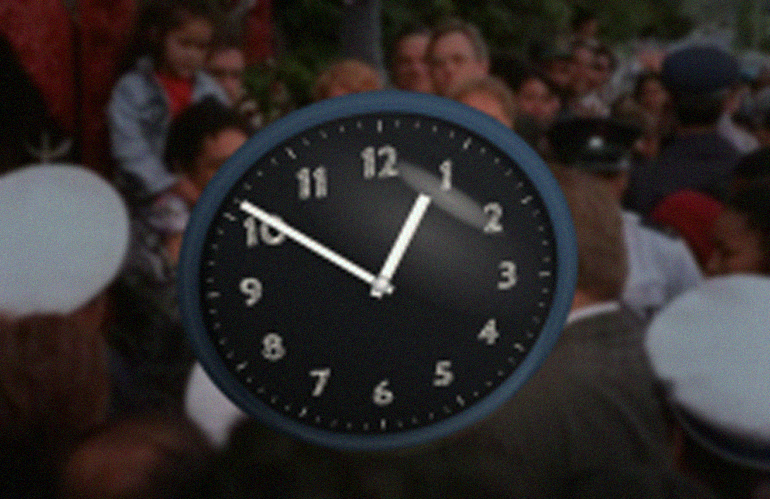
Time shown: **12:51**
